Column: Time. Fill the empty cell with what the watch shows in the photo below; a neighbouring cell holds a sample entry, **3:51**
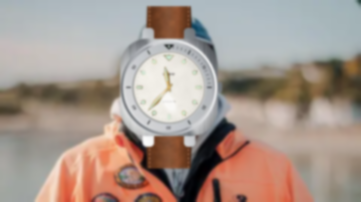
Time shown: **11:37**
